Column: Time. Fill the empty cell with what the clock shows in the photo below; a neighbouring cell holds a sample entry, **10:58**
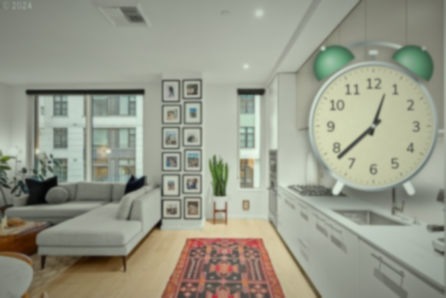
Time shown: **12:38**
